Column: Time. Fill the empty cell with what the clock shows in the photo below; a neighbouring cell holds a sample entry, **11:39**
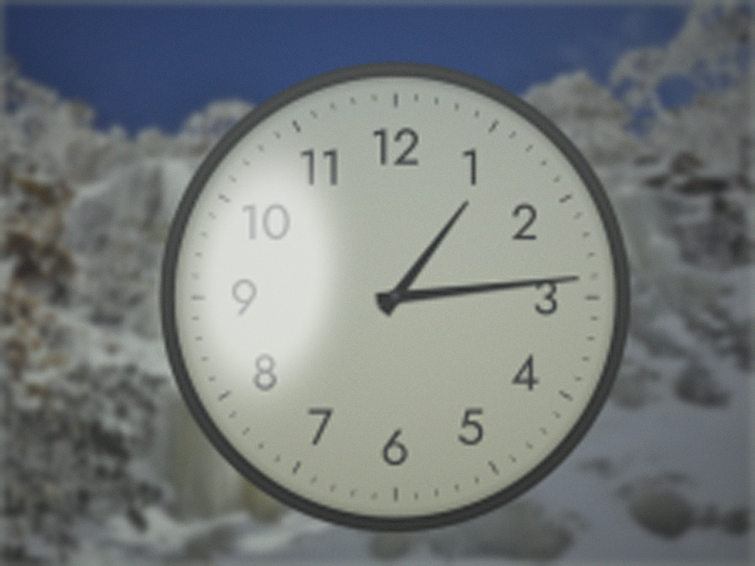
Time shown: **1:14**
